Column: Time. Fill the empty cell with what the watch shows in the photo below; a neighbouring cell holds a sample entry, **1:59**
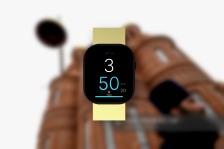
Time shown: **3:50**
